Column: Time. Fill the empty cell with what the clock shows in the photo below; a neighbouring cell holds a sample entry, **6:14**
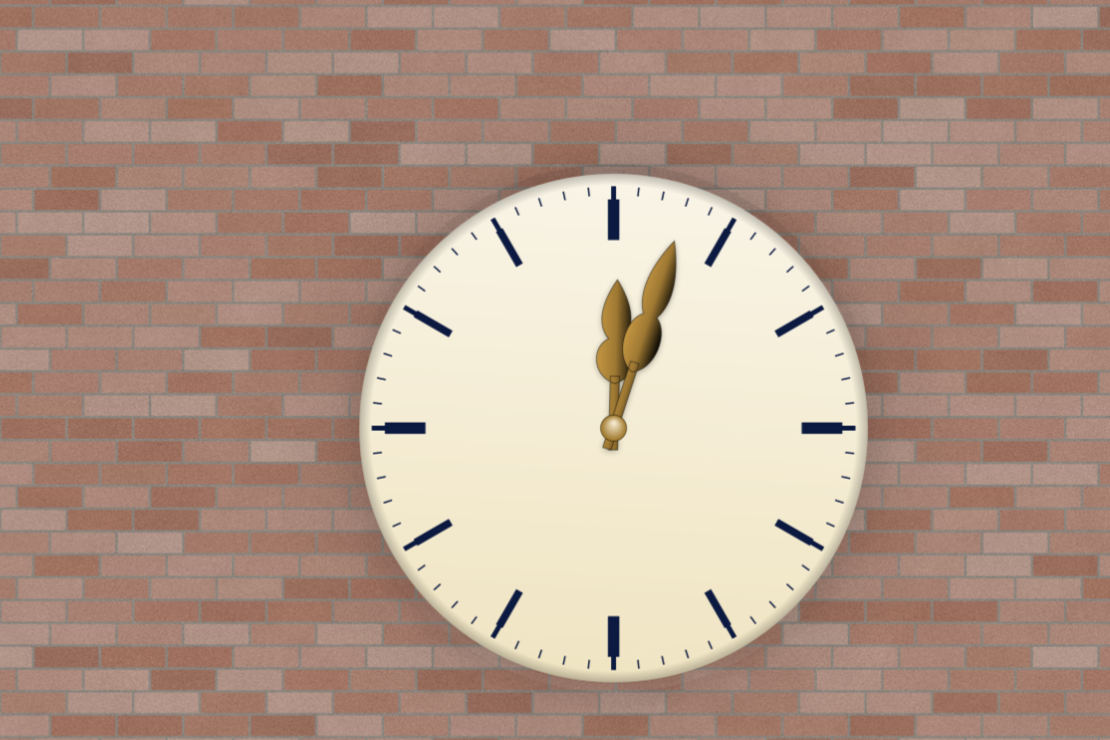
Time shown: **12:03**
